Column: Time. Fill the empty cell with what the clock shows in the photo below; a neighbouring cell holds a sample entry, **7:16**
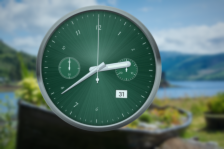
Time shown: **2:39**
